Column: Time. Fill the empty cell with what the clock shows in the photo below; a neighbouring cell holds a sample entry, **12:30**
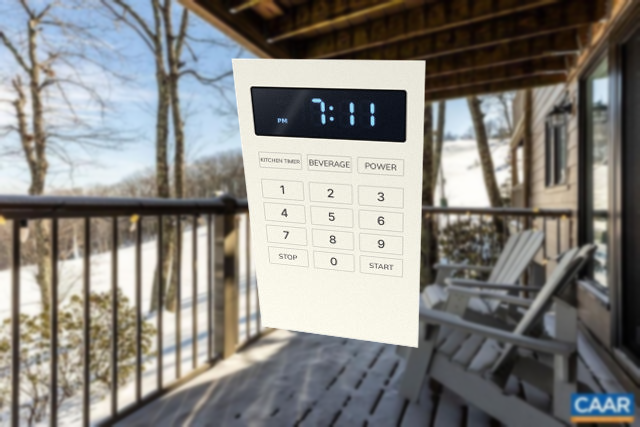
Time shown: **7:11**
